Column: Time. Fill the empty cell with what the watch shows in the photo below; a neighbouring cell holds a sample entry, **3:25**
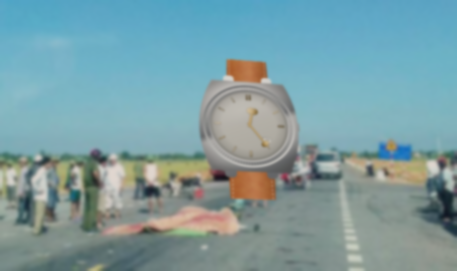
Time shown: **12:24**
